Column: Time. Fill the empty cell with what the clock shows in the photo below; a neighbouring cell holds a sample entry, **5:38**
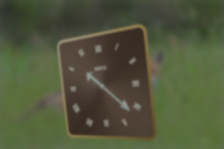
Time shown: **10:22**
